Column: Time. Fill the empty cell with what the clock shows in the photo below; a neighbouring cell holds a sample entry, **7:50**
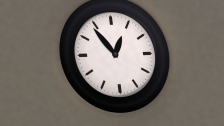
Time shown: **12:54**
